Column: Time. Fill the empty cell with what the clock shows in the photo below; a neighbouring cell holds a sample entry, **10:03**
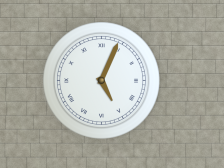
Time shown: **5:04**
